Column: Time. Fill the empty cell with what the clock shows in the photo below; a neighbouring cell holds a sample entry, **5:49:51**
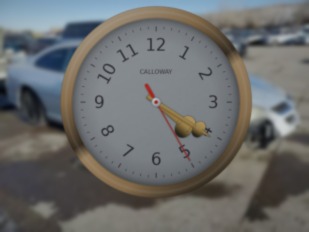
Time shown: **4:20:25**
